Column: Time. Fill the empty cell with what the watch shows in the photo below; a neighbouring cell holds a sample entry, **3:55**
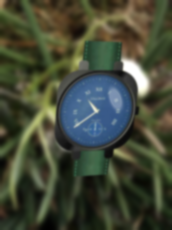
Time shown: **10:39**
